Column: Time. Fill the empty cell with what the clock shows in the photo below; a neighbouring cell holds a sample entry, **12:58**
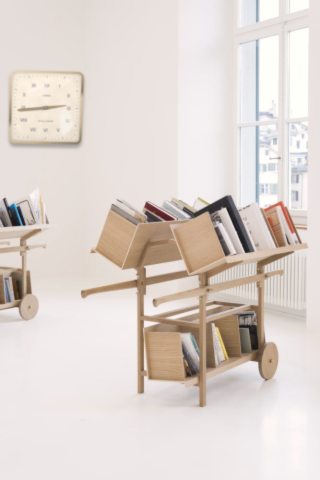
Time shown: **2:44**
